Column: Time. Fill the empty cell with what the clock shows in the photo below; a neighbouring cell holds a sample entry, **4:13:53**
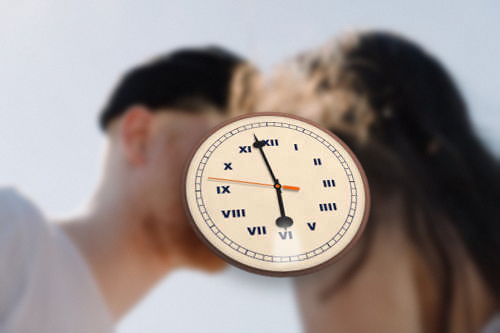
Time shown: **5:57:47**
